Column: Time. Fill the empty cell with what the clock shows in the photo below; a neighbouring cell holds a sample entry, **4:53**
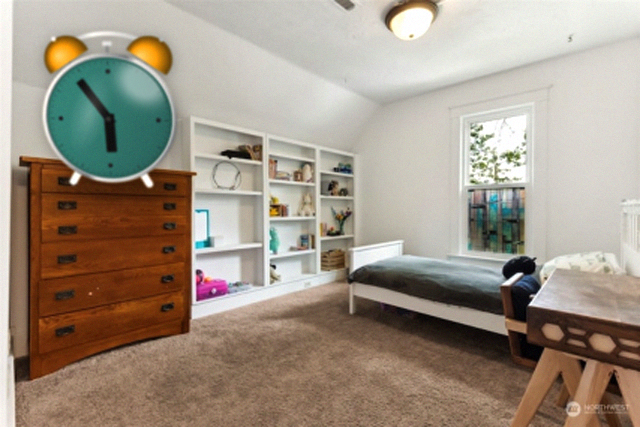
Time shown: **5:54**
